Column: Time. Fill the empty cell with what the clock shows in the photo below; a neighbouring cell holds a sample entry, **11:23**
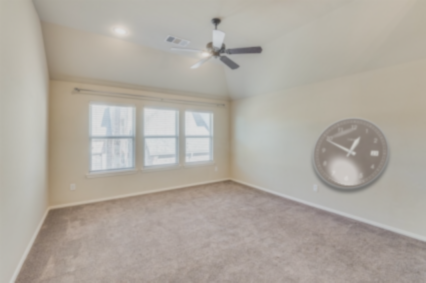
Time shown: **12:49**
